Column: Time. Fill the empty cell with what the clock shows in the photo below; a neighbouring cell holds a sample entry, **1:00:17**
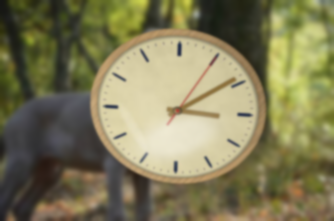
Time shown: **3:09:05**
